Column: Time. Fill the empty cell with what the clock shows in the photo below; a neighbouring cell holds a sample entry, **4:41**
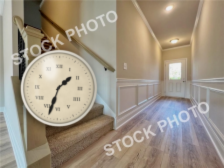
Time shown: **1:33**
